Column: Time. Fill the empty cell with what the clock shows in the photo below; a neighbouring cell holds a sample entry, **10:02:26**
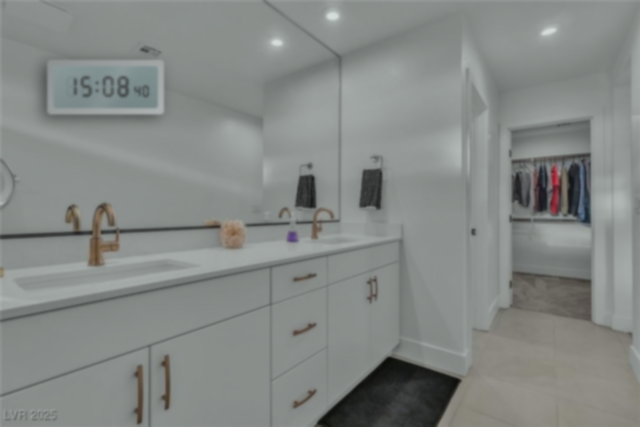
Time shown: **15:08:40**
